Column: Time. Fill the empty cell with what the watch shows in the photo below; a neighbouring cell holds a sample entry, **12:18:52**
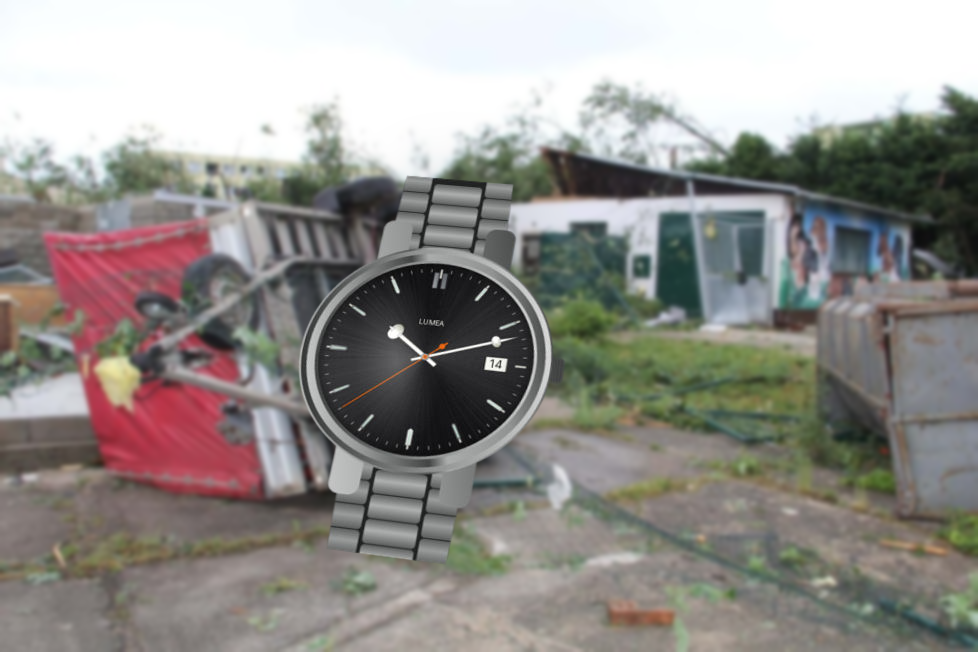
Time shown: **10:11:38**
